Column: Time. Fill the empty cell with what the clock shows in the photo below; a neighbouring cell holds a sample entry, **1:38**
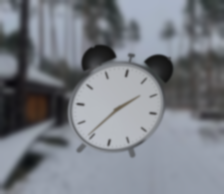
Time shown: **1:36**
